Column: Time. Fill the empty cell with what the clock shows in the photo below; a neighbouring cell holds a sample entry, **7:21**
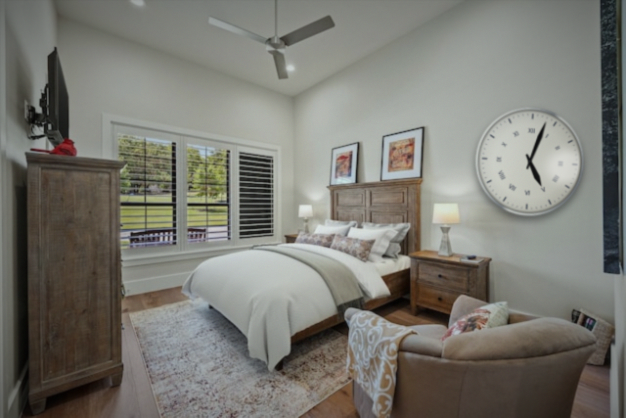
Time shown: **5:03**
